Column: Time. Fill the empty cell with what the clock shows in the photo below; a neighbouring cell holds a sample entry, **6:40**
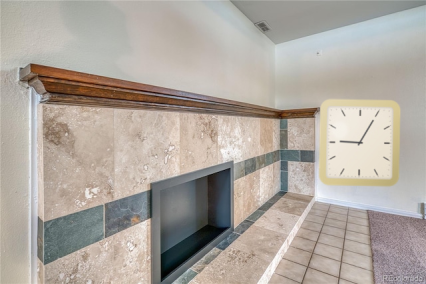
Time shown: **9:05**
